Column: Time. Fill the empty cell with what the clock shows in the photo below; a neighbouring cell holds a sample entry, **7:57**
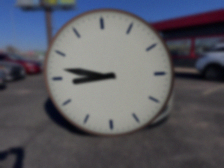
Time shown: **8:47**
